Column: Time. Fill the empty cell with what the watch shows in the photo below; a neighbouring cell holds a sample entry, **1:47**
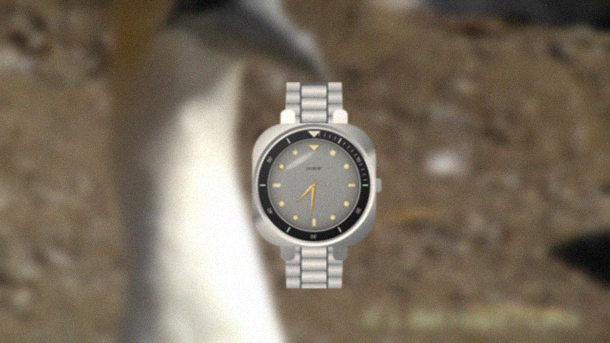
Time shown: **7:31**
